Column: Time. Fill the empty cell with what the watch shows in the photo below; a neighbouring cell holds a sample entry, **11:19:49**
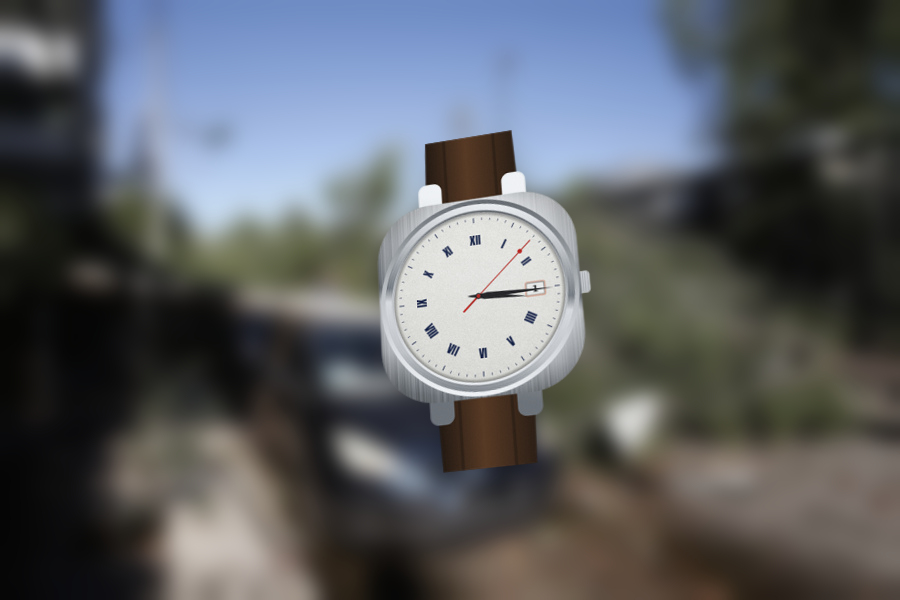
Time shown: **3:15:08**
